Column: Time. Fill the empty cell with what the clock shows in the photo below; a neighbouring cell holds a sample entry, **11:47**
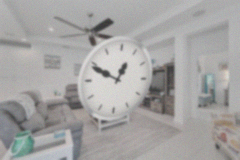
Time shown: **12:49**
